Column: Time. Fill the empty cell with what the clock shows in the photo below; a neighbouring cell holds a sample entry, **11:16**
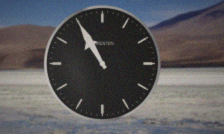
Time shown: **10:55**
